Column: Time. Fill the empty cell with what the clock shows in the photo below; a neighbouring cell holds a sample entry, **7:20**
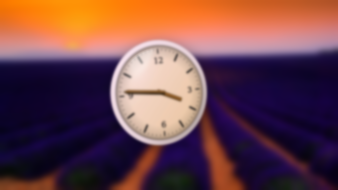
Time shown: **3:46**
